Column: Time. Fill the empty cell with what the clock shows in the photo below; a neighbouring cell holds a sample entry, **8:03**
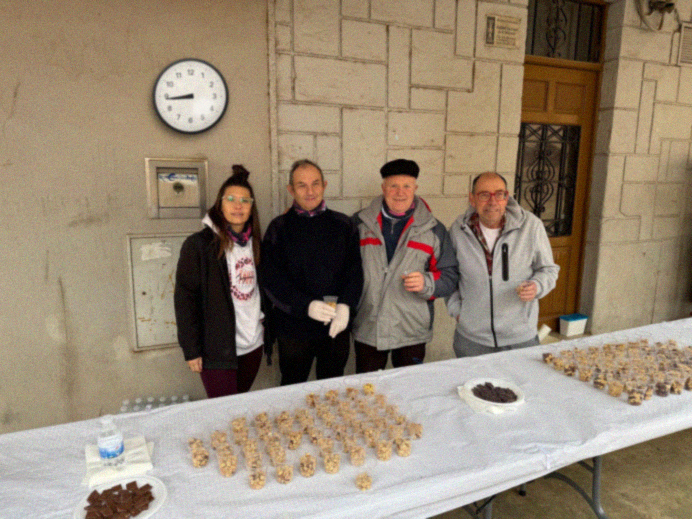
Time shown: **8:44**
